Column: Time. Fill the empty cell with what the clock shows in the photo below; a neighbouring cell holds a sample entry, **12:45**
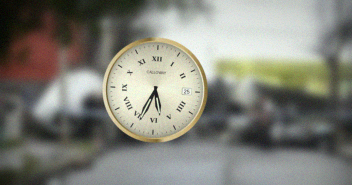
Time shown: **5:34**
